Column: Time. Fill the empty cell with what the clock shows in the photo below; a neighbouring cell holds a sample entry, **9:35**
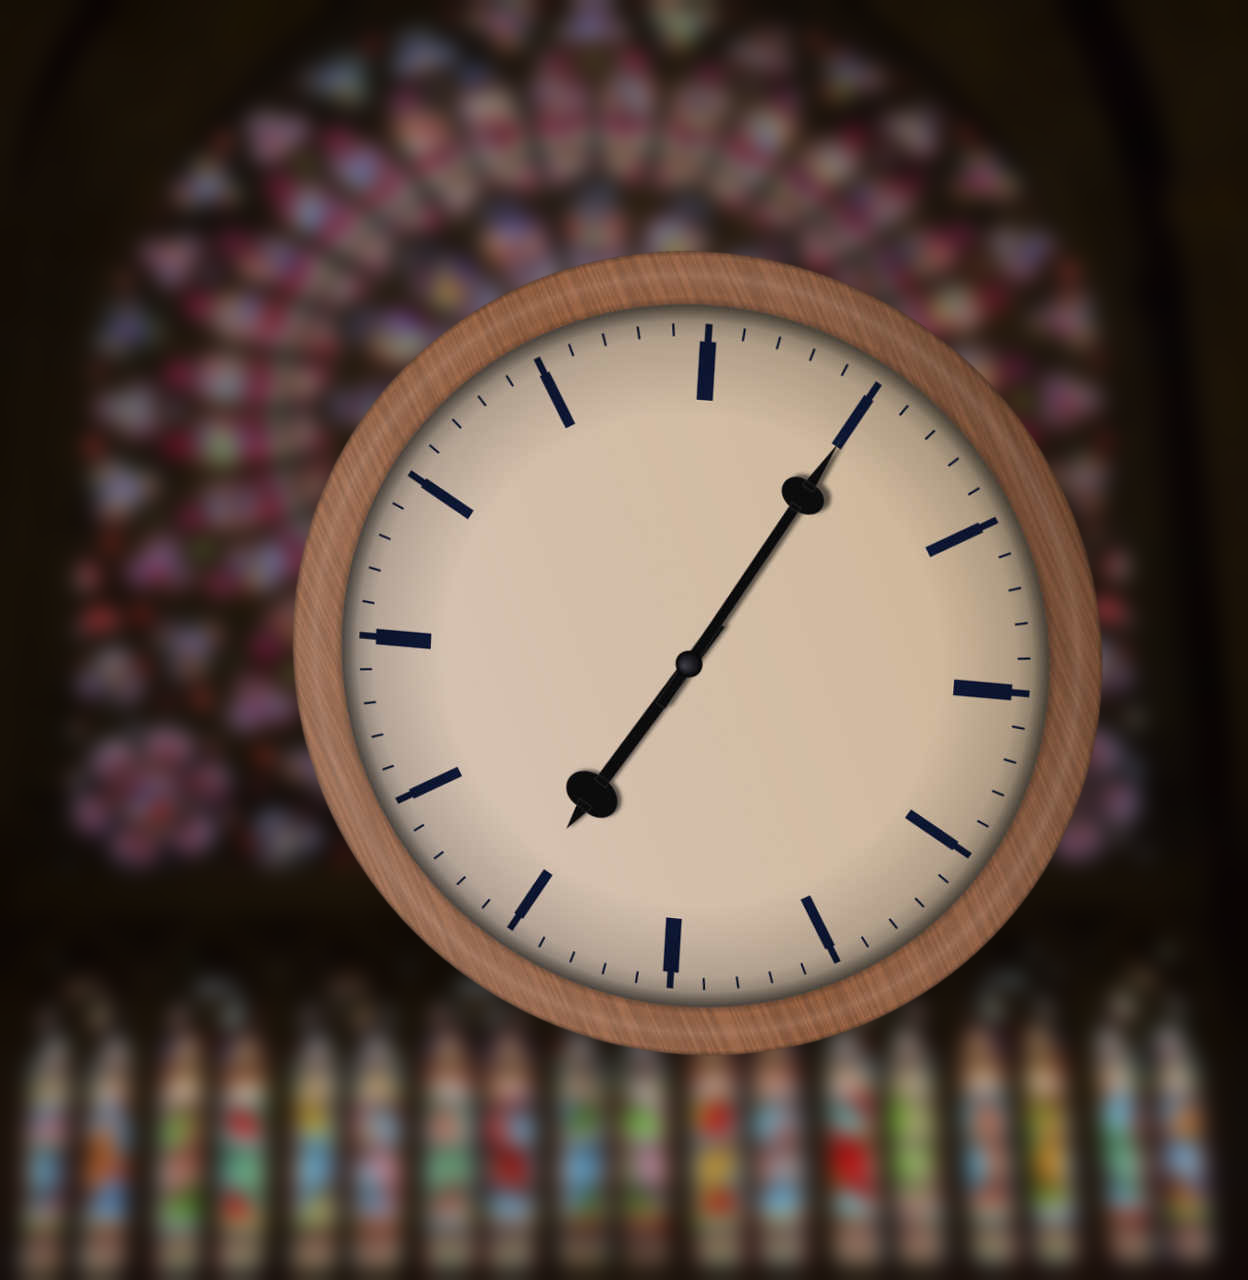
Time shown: **7:05**
